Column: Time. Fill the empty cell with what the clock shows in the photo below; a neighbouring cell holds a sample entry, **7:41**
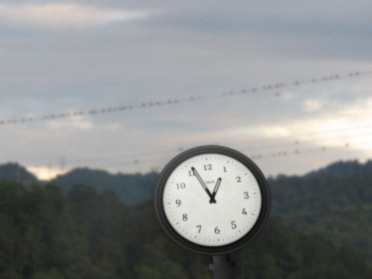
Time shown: **12:56**
